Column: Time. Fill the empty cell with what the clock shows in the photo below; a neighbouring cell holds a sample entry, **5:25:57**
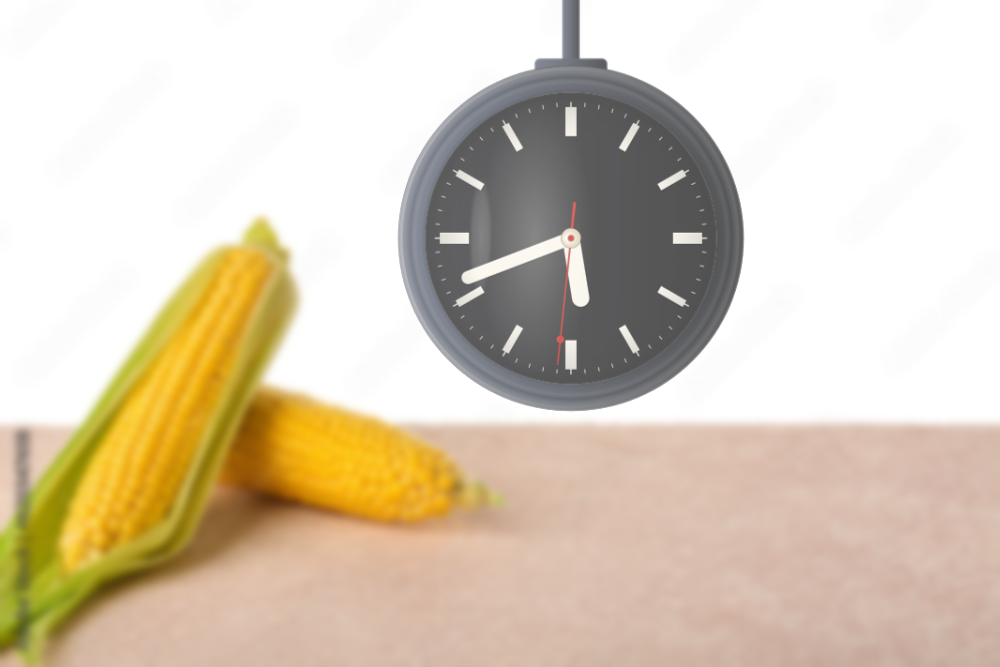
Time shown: **5:41:31**
